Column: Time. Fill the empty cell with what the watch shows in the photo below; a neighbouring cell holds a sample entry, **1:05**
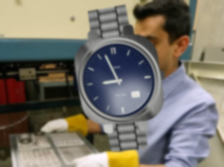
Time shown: **8:57**
